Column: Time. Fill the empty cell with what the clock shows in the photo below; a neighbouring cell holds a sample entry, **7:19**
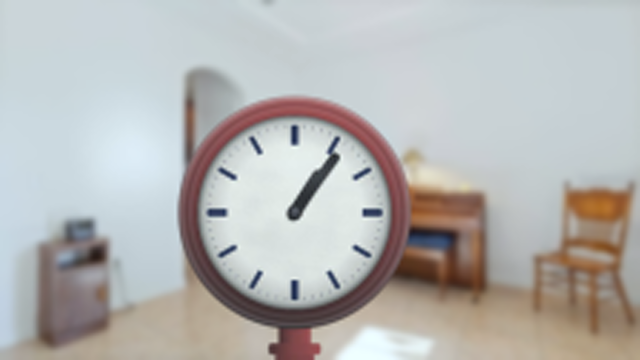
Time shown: **1:06**
